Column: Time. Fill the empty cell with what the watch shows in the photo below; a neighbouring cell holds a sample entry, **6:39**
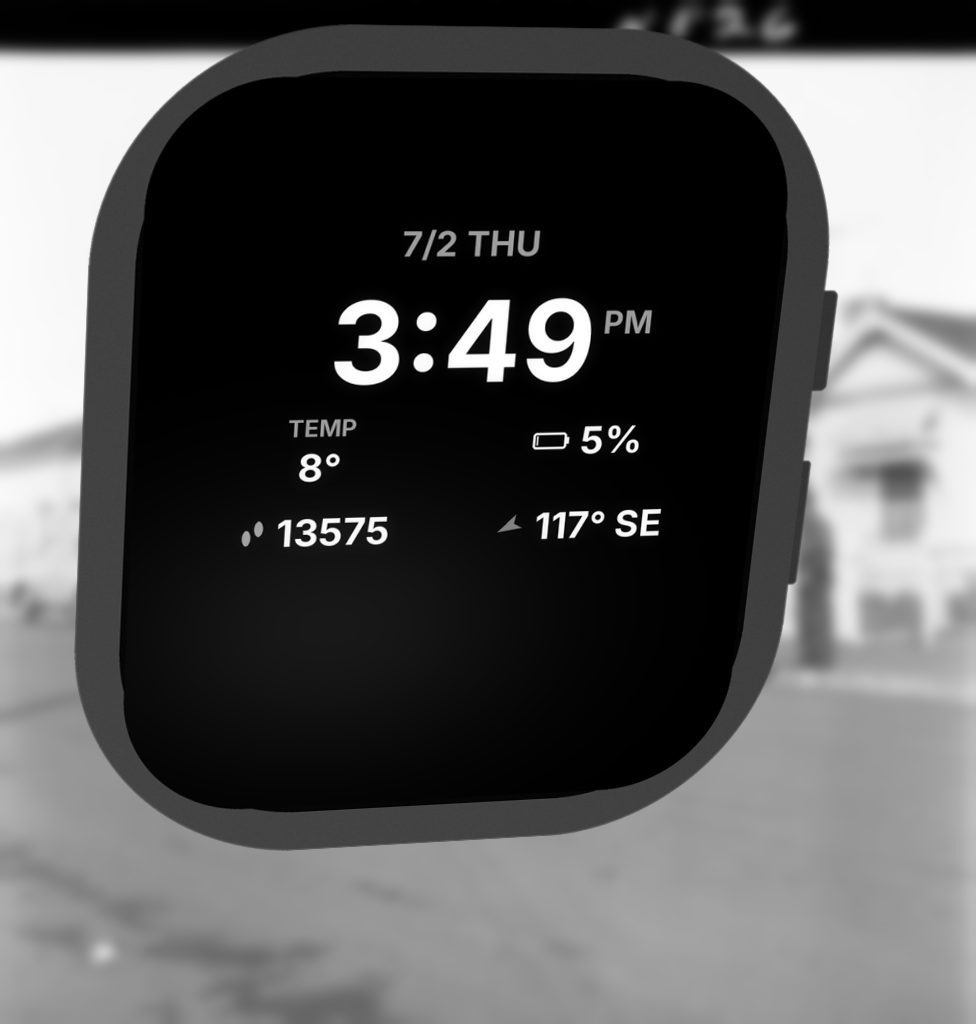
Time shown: **3:49**
